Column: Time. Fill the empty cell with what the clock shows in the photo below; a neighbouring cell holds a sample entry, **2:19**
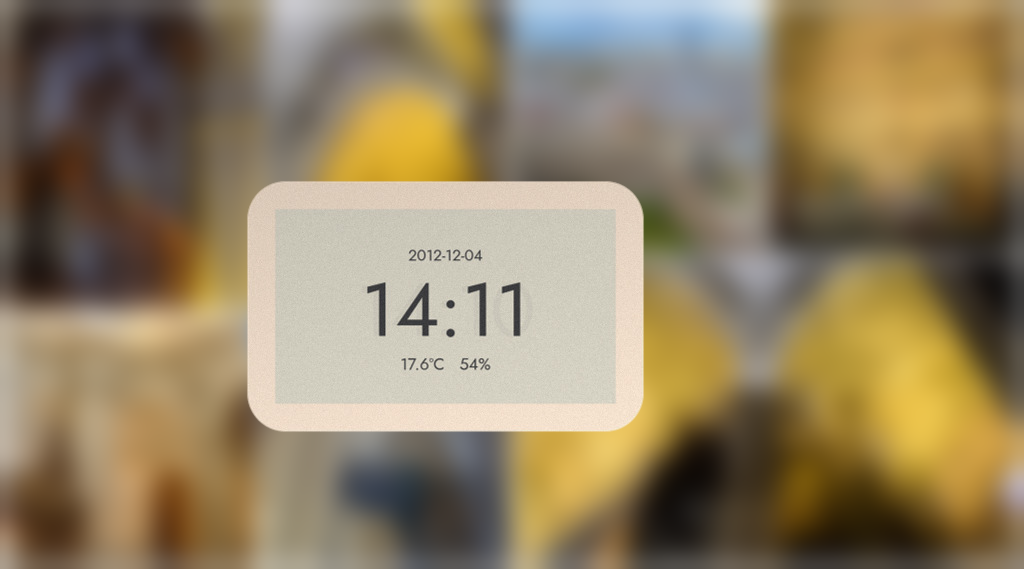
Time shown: **14:11**
